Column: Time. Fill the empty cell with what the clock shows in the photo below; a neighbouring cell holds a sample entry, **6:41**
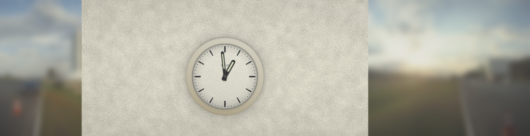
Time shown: **12:59**
